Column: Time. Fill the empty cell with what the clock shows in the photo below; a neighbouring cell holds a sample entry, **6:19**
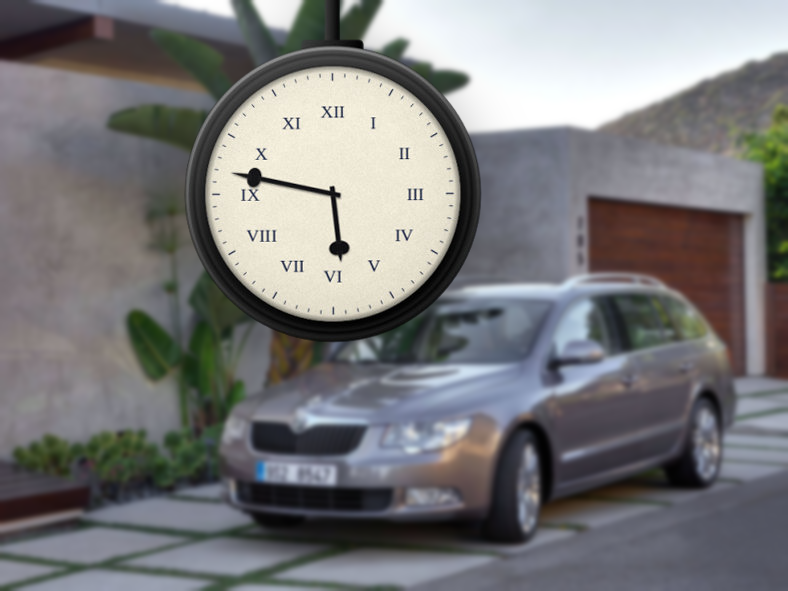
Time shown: **5:47**
